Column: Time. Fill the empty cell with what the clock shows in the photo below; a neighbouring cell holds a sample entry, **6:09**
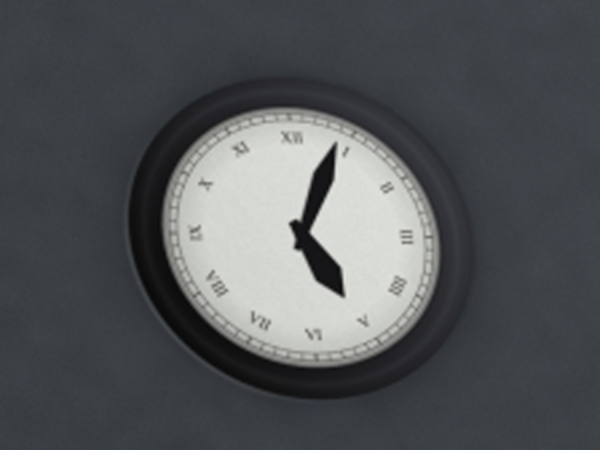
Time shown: **5:04**
